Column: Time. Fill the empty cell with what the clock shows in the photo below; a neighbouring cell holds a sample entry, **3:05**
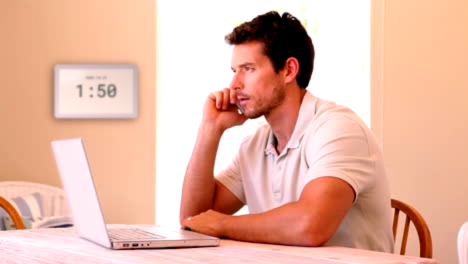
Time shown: **1:50**
